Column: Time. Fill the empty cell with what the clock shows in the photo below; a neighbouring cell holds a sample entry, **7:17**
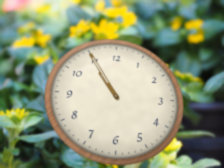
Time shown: **10:55**
